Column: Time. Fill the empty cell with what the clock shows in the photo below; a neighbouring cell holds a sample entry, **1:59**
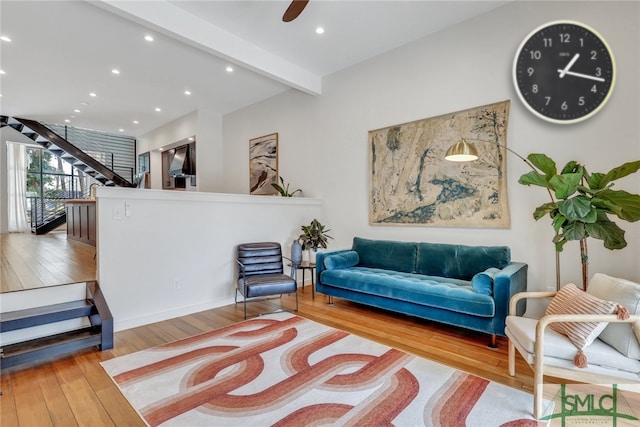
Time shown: **1:17**
